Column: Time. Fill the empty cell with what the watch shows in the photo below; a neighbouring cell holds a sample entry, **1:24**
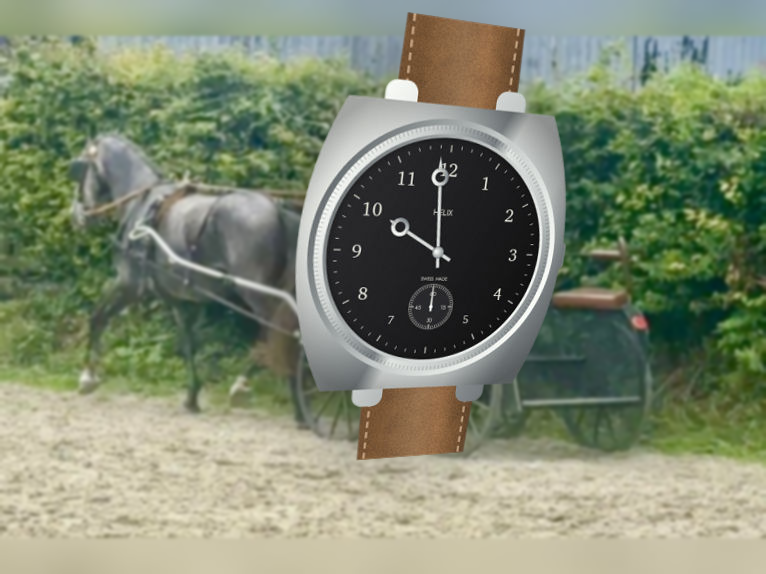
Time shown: **9:59**
